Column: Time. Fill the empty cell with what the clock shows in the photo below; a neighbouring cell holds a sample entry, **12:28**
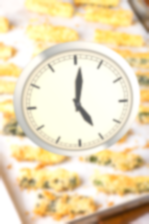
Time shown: **5:01**
